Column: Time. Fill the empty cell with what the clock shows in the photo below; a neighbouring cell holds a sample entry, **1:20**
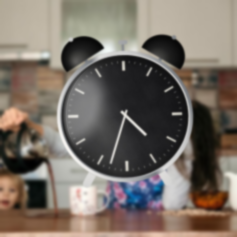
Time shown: **4:33**
